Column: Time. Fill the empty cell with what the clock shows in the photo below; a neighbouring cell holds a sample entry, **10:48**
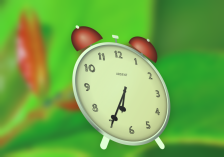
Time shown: **6:35**
